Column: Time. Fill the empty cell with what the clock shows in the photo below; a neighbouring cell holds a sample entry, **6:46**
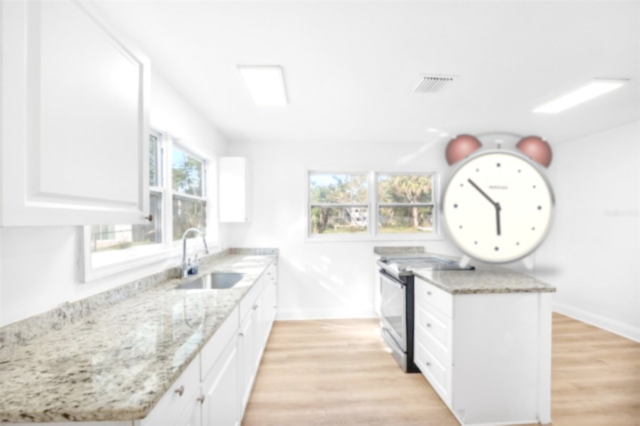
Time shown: **5:52**
